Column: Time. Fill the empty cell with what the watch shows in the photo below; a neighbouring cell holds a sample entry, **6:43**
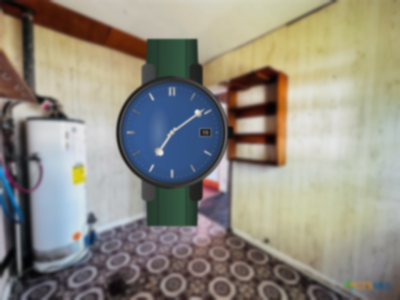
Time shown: **7:09**
